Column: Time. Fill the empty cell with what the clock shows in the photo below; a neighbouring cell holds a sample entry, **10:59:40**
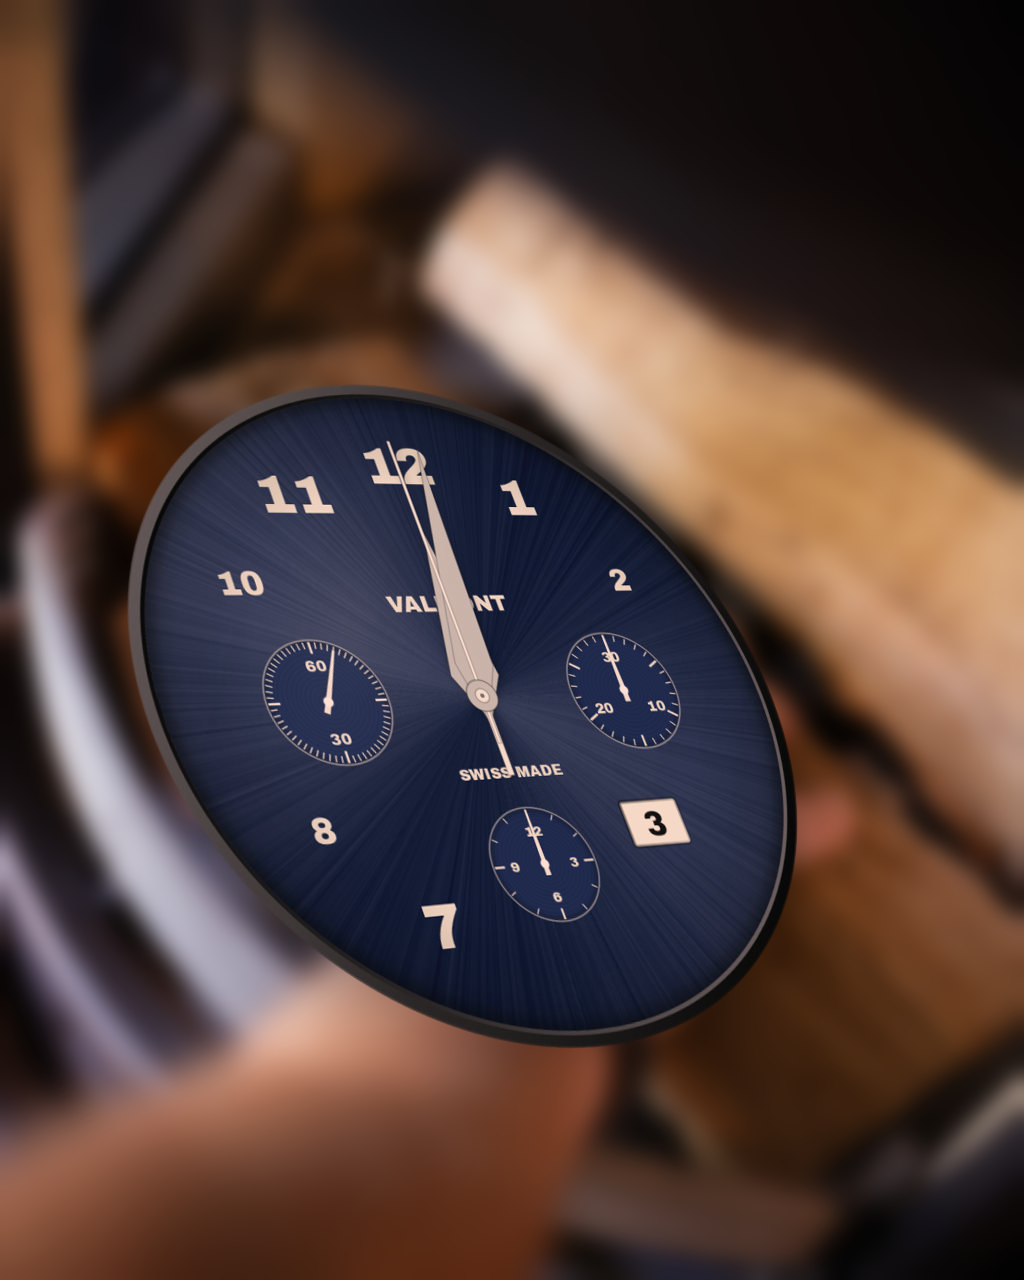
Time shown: **12:01:04**
